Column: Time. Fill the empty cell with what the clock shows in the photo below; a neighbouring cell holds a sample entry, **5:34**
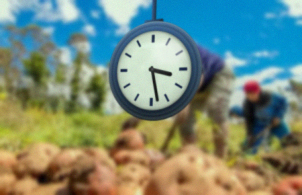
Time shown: **3:28**
